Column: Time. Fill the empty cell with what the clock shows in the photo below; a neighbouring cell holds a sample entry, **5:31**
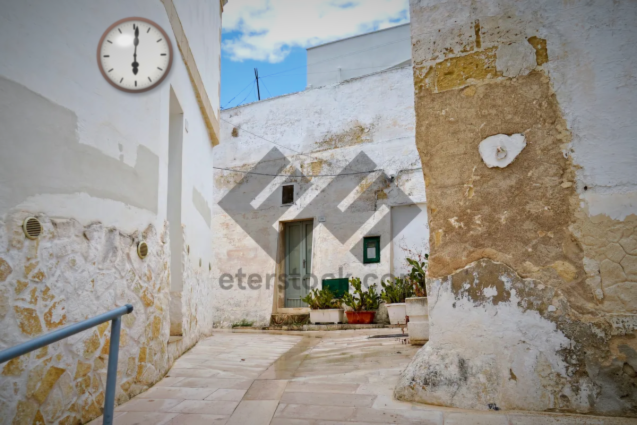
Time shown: **6:01**
